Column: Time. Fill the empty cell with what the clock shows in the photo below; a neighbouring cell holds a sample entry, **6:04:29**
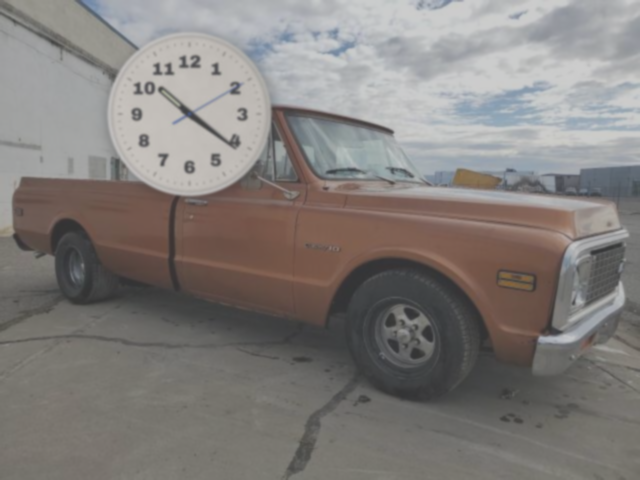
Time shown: **10:21:10**
